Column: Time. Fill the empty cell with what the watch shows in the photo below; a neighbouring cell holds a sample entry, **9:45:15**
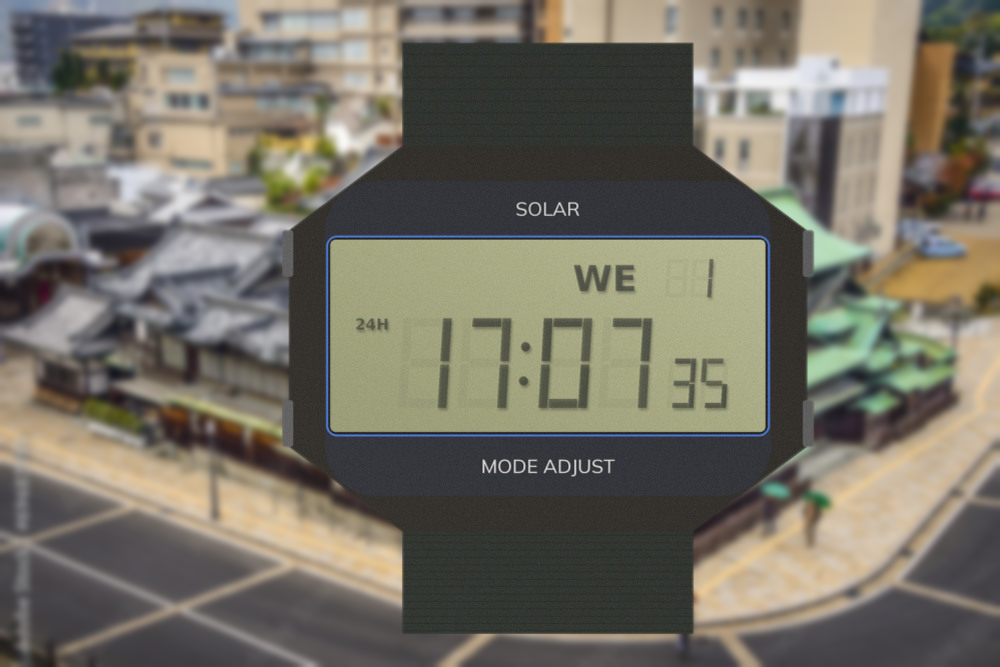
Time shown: **17:07:35**
